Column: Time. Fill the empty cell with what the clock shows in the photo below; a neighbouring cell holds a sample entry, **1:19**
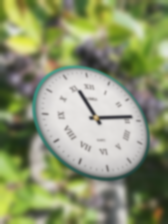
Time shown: **11:14**
